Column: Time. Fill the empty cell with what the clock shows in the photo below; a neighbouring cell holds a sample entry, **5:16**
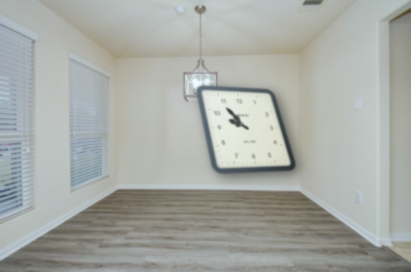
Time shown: **9:54**
